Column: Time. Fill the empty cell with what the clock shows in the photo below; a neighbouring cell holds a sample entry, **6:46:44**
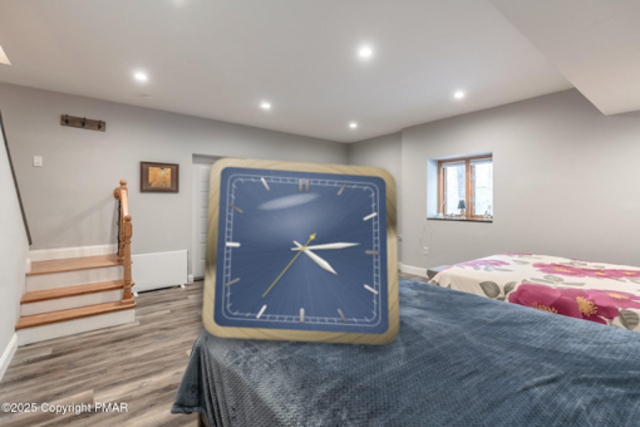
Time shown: **4:13:36**
